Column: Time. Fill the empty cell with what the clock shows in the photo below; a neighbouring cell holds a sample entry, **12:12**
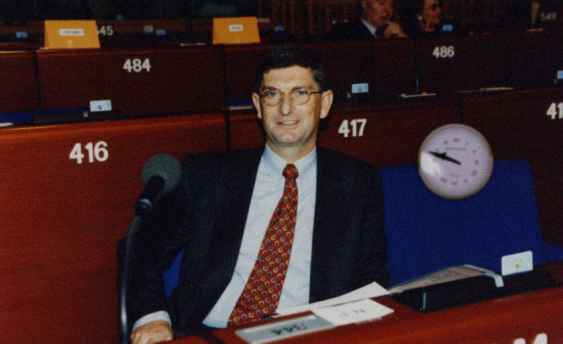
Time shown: **9:48**
